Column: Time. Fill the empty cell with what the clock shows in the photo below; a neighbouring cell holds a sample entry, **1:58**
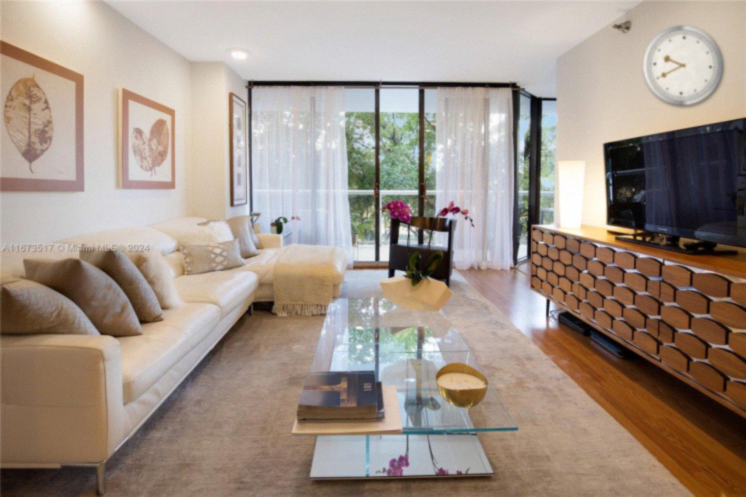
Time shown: **9:40**
